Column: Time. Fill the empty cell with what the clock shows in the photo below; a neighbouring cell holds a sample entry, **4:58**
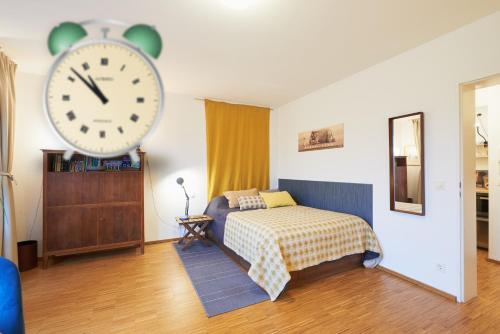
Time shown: **10:52**
